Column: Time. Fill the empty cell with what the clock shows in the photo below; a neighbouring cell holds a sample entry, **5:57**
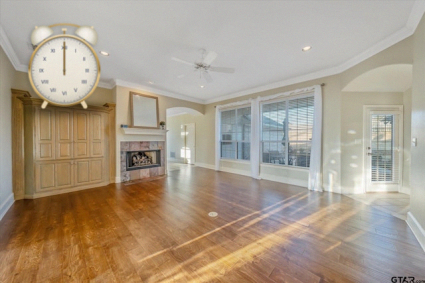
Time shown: **12:00**
